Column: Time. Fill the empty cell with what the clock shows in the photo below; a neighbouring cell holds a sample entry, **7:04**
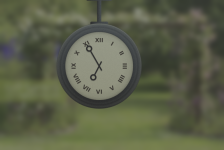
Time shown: **6:55**
